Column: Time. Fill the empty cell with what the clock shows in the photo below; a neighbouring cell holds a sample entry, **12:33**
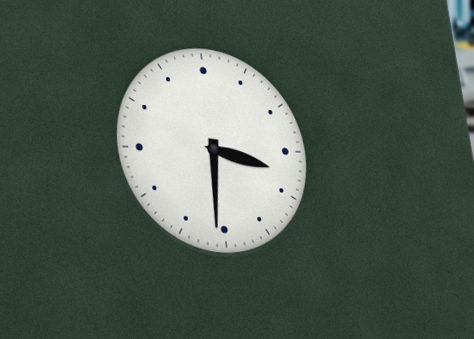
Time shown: **3:31**
